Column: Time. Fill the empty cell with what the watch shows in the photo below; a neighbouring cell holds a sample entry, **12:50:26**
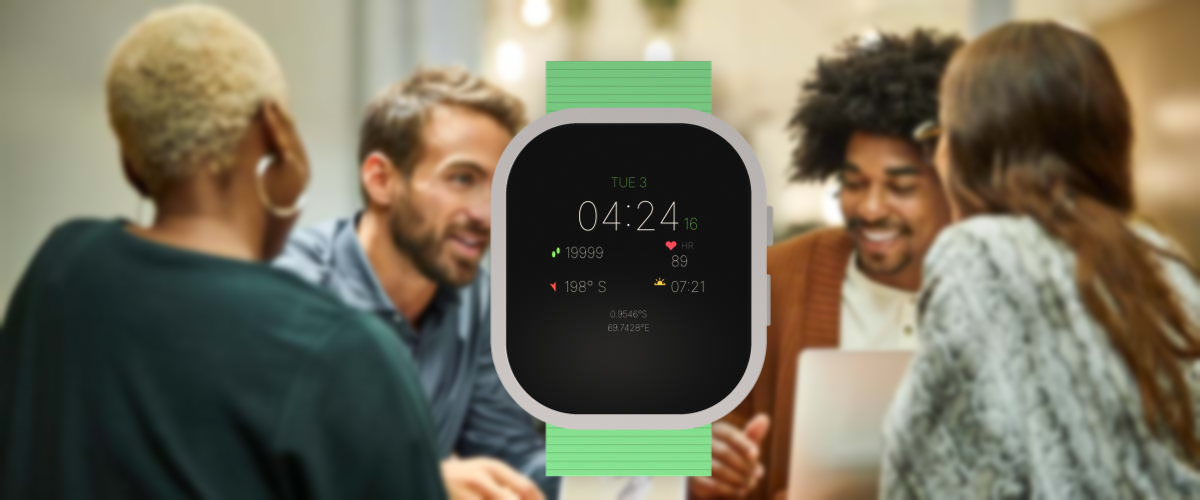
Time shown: **4:24:16**
